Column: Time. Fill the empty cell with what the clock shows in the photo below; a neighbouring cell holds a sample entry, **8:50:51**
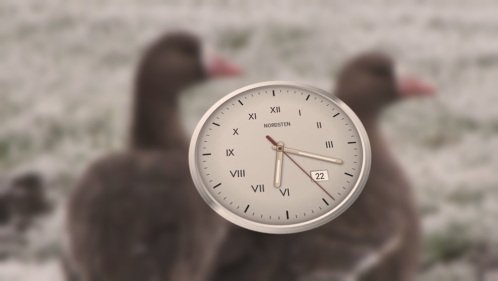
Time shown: **6:18:24**
